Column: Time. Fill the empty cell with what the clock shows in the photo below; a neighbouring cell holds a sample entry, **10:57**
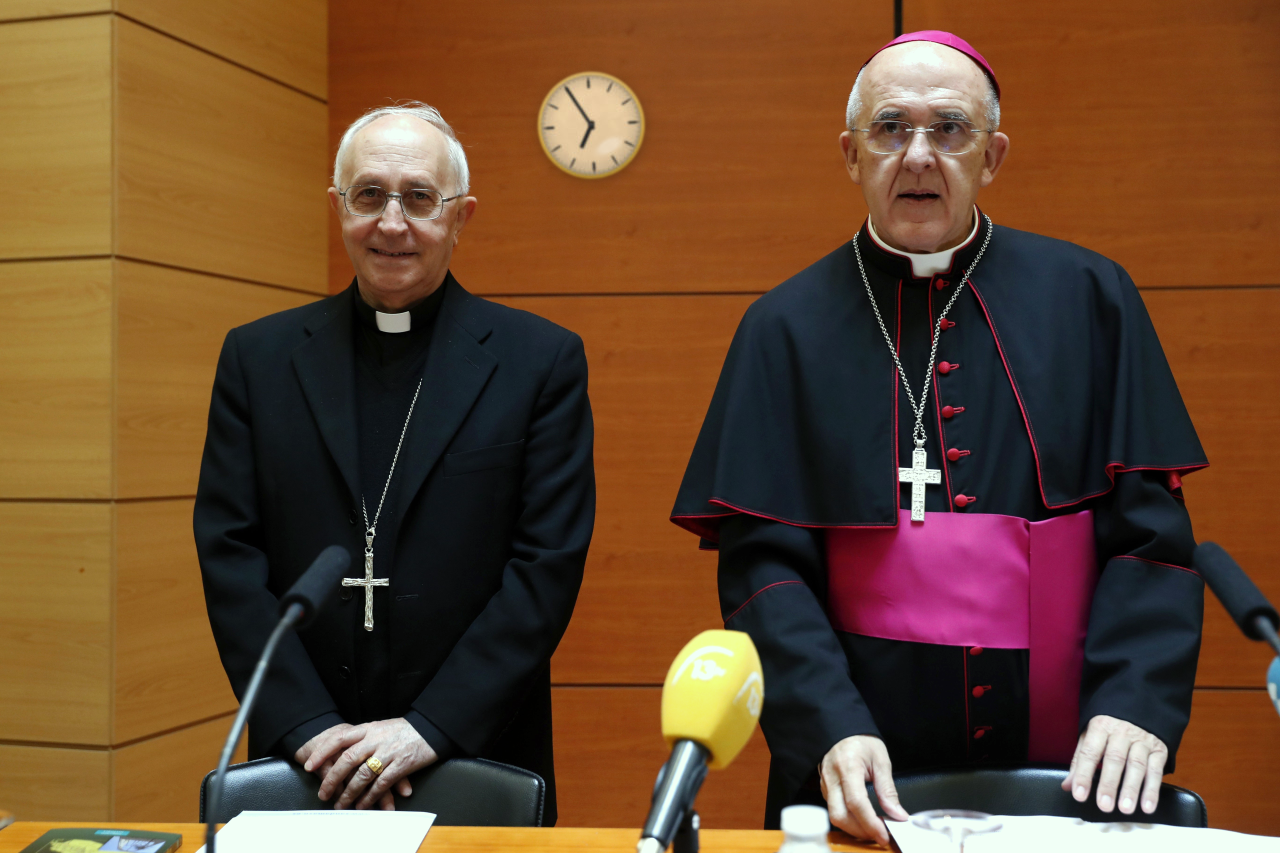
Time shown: **6:55**
